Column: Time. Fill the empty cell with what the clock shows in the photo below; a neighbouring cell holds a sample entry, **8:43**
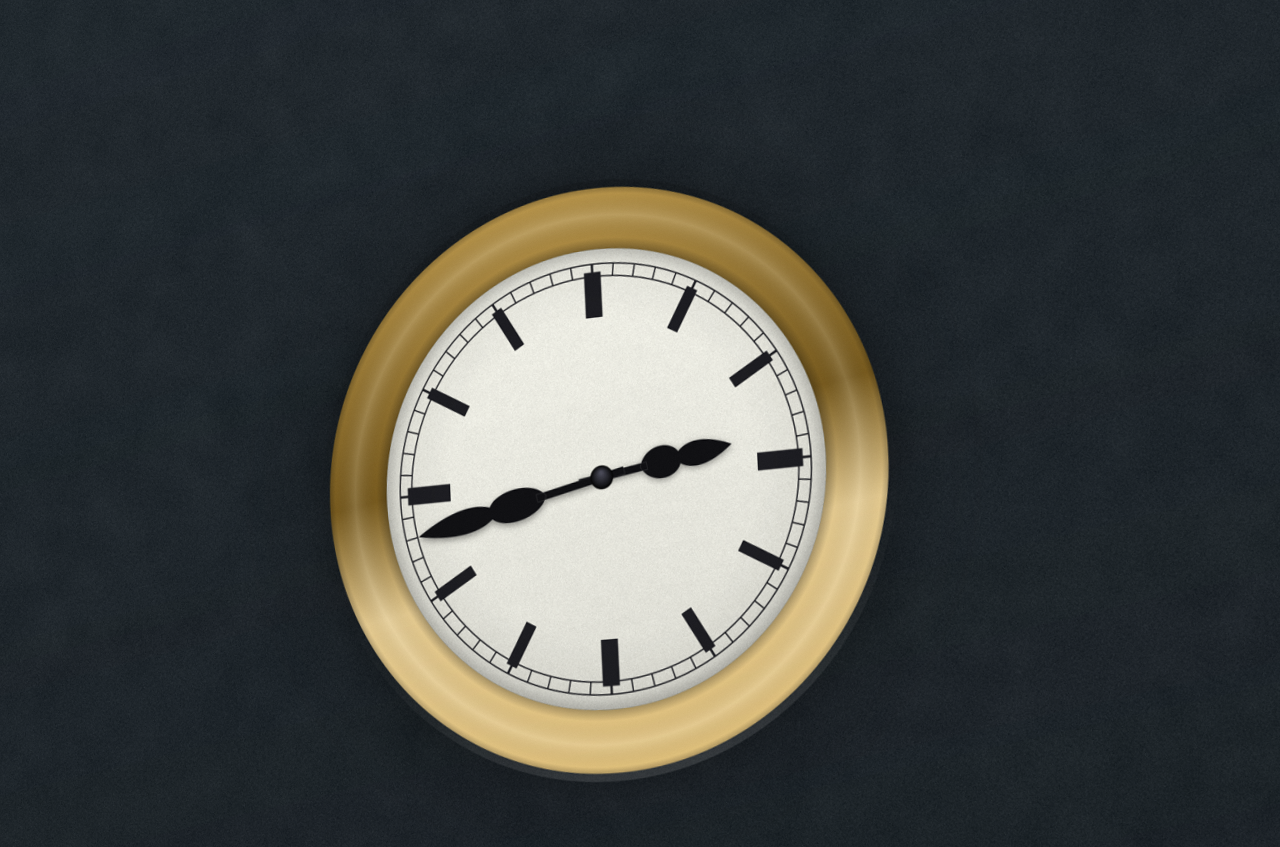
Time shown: **2:43**
